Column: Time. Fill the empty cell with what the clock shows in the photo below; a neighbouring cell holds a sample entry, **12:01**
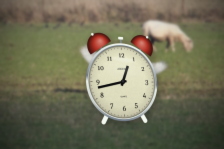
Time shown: **12:43**
